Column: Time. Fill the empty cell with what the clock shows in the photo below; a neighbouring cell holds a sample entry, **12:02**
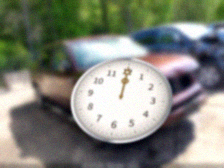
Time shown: **12:00**
